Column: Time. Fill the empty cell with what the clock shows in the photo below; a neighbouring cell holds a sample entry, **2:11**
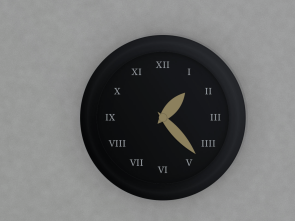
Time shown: **1:23**
